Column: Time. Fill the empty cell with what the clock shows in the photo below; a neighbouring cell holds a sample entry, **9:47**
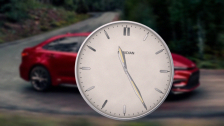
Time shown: **11:25**
